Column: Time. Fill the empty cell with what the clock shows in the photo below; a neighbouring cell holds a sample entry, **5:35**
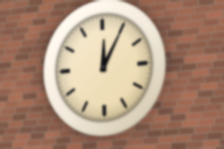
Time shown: **12:05**
